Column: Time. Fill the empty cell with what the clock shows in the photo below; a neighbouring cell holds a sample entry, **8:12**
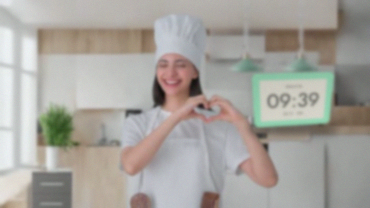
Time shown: **9:39**
